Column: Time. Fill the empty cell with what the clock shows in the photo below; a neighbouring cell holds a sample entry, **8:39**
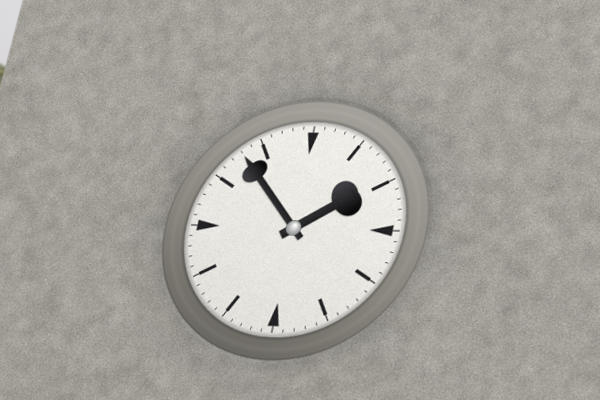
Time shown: **1:53**
